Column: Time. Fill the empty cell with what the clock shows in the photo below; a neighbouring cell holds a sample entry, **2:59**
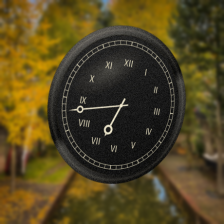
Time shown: **6:43**
